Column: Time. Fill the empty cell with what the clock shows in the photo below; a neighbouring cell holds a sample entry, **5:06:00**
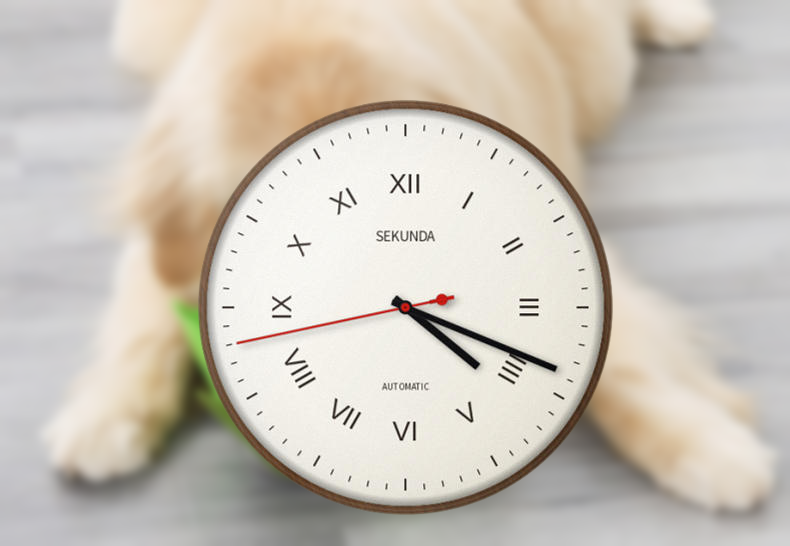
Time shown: **4:18:43**
